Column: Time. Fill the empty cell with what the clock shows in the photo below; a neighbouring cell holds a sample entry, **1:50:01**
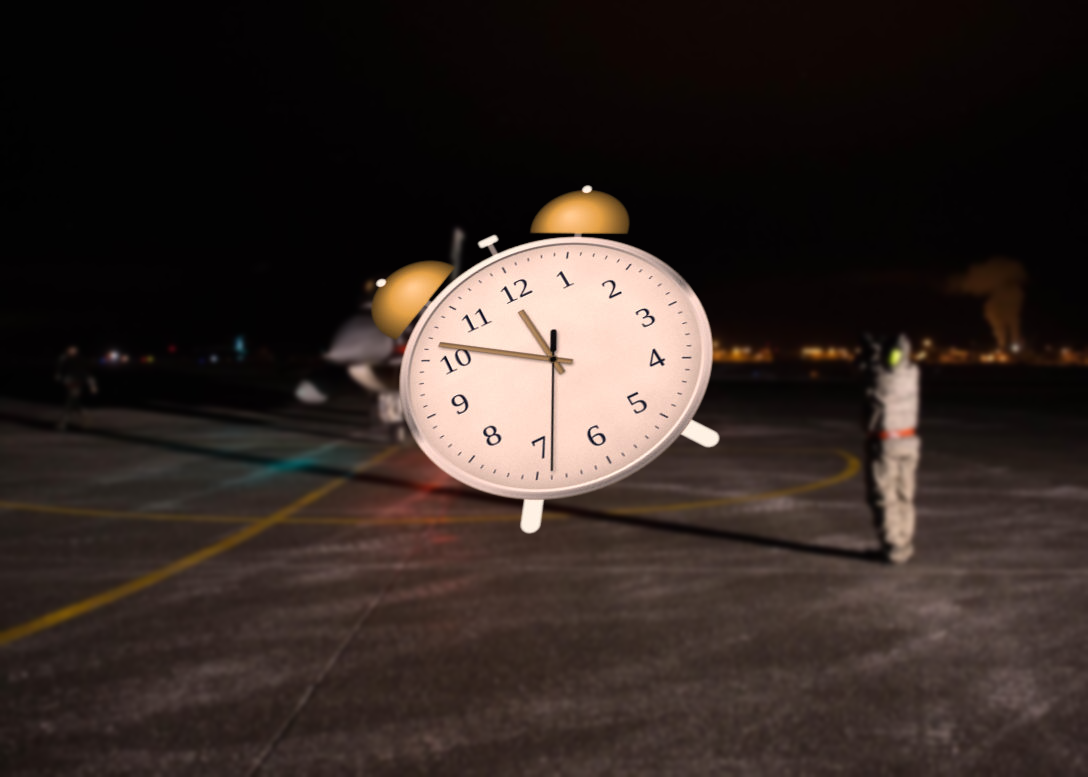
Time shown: **11:51:34**
